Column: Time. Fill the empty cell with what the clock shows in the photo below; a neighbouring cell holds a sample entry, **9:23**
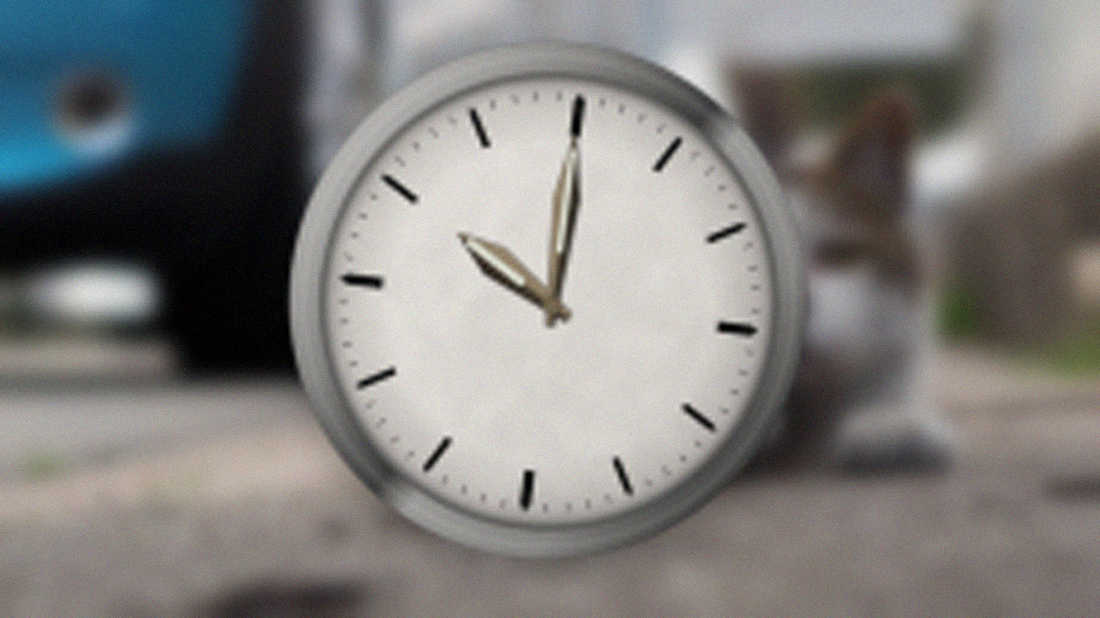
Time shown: **10:00**
